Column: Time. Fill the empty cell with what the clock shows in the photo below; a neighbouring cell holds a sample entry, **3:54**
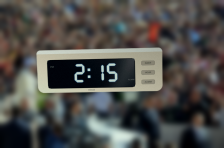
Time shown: **2:15**
